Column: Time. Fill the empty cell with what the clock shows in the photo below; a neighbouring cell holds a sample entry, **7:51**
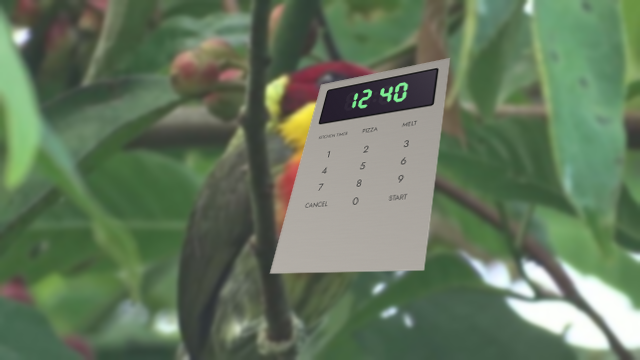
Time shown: **12:40**
